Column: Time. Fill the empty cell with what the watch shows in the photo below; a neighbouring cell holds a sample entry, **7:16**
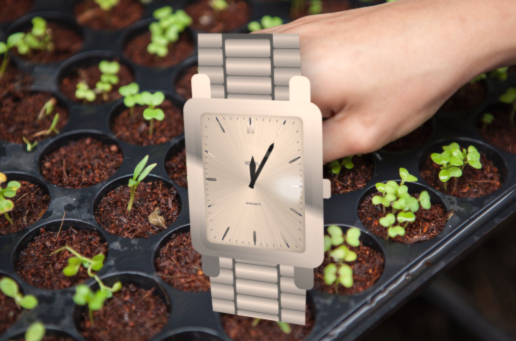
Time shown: **12:05**
